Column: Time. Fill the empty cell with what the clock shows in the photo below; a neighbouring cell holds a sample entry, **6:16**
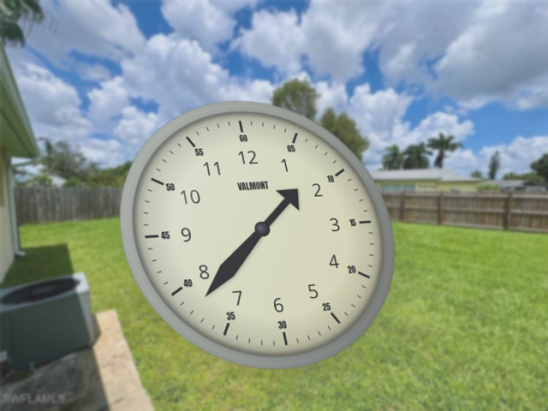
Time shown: **1:38**
